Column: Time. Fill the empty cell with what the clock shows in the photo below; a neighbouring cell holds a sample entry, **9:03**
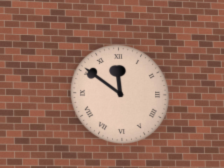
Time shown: **11:51**
